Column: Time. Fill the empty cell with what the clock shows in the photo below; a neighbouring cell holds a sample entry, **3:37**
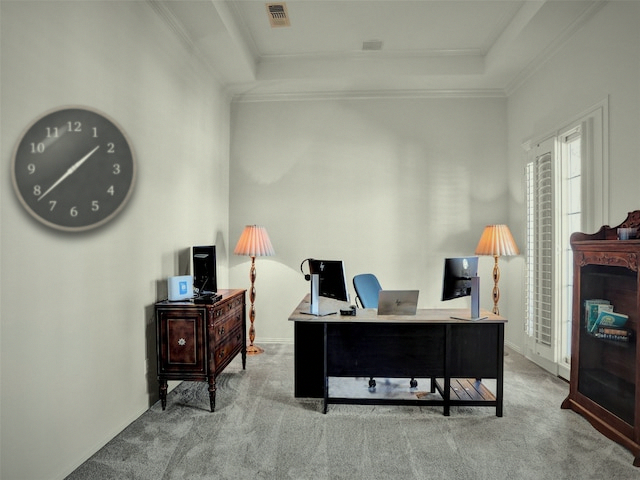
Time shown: **1:38**
